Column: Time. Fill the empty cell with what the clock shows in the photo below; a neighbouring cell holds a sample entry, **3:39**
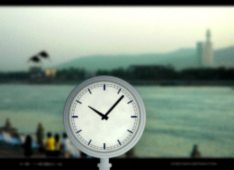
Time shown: **10:07**
